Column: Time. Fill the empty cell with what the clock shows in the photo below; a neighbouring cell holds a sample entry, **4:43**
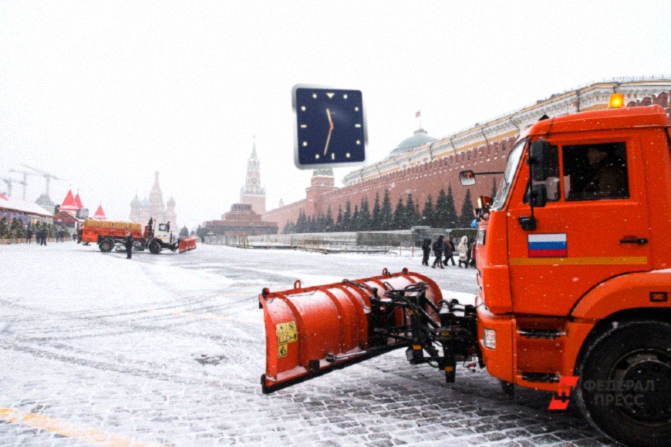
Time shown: **11:33**
